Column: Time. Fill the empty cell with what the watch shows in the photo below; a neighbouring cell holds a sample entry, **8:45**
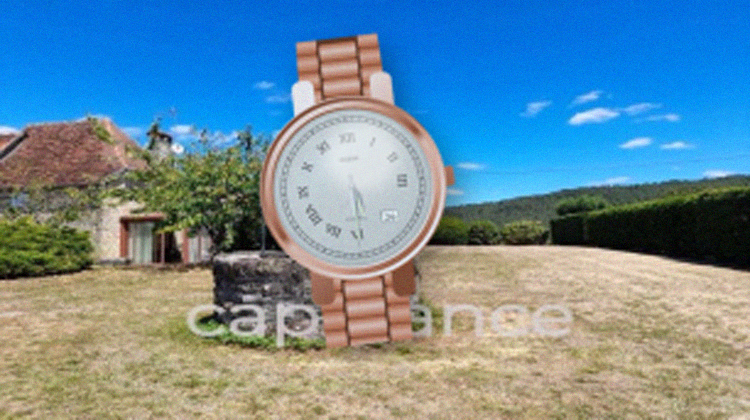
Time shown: **5:30**
